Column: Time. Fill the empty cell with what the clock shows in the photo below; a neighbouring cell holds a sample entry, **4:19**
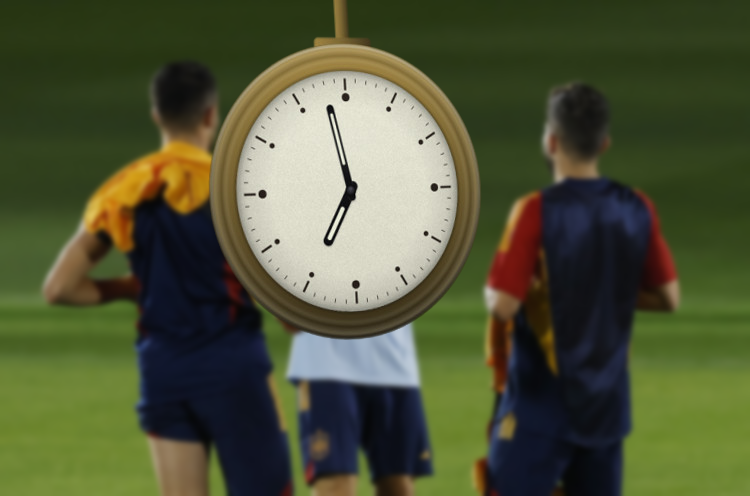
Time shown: **6:58**
